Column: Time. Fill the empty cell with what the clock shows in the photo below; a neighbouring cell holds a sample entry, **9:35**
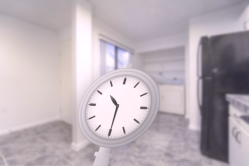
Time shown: **10:30**
